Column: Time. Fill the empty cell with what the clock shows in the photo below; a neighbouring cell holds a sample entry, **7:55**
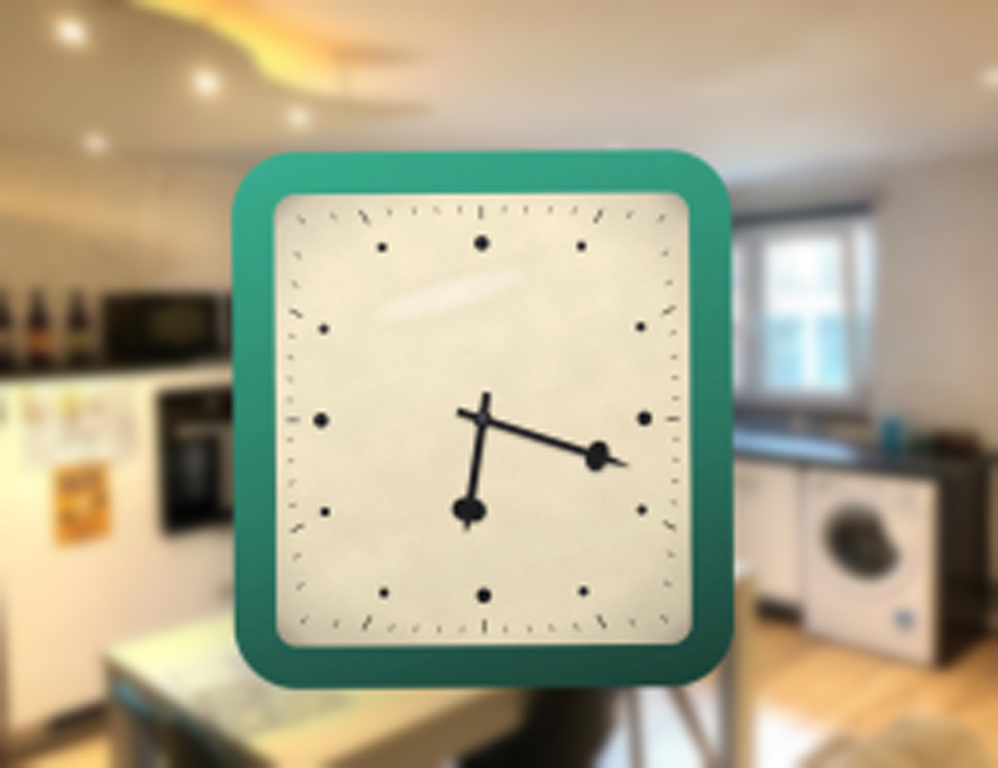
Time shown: **6:18**
